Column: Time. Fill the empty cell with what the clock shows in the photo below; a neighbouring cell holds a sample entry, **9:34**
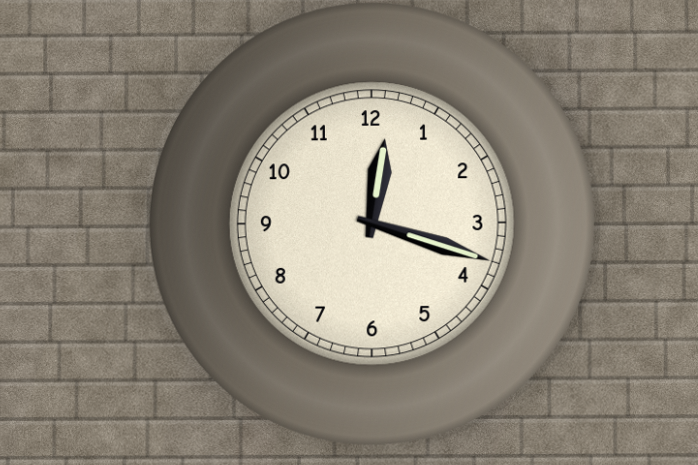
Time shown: **12:18**
